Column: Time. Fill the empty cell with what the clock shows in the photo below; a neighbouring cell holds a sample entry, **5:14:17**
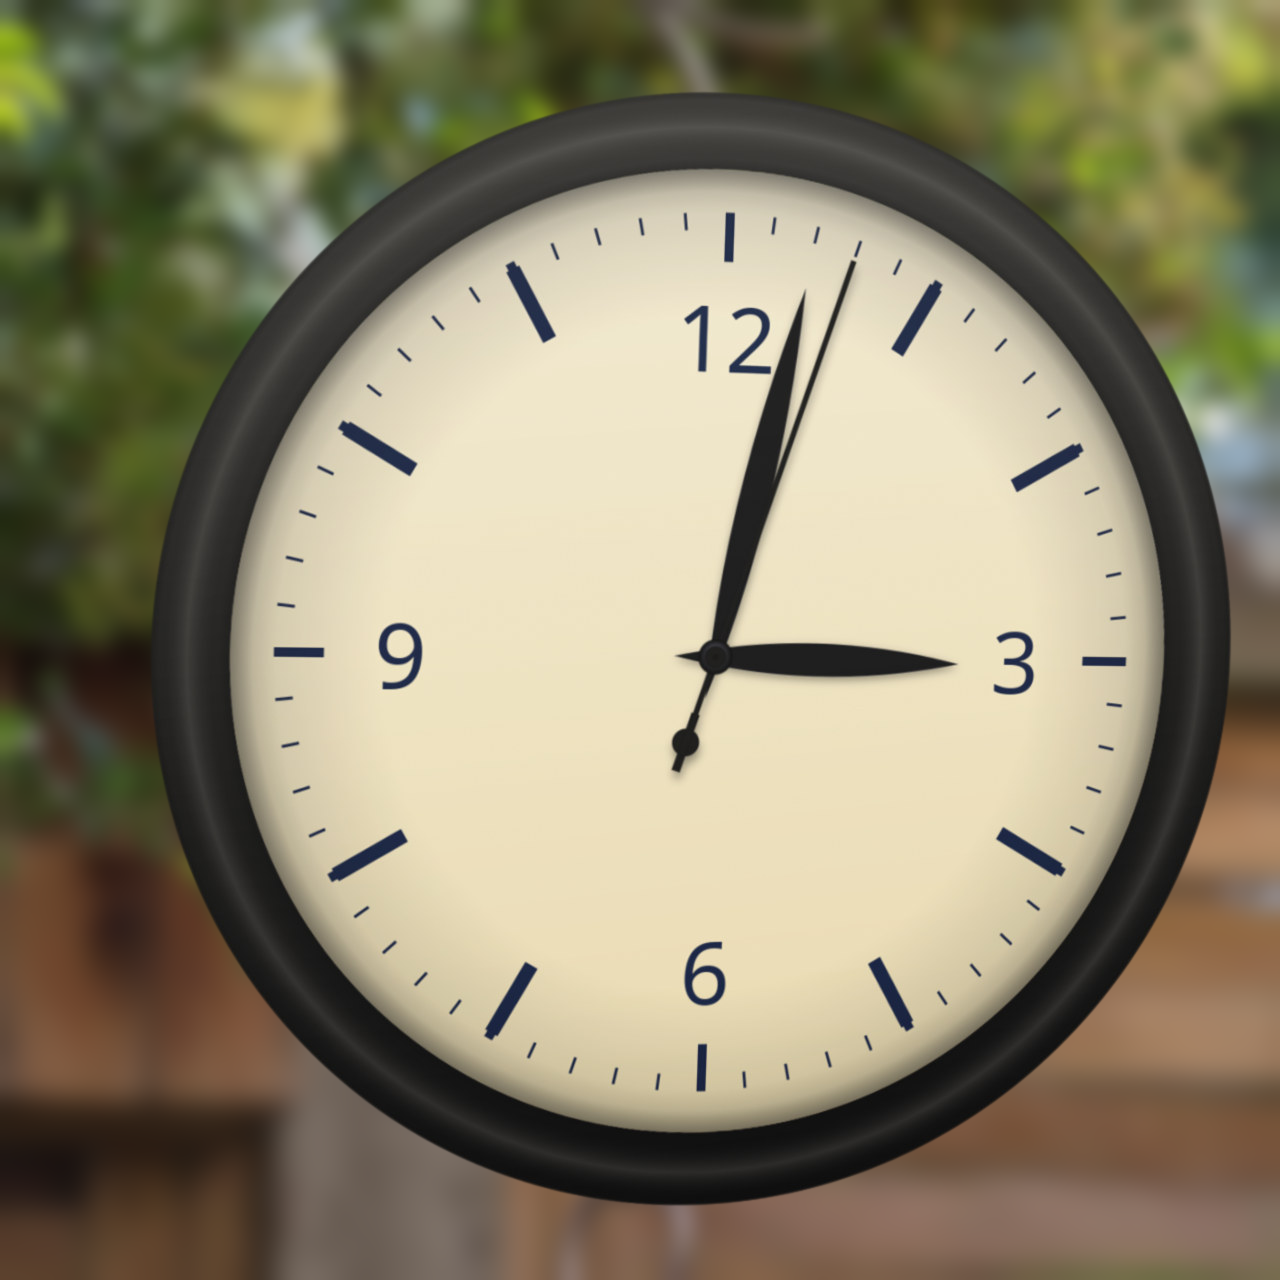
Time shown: **3:02:03**
